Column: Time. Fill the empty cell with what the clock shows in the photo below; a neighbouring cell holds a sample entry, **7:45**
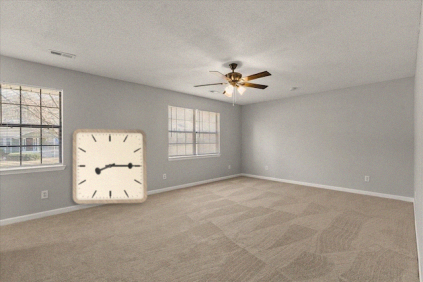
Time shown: **8:15**
